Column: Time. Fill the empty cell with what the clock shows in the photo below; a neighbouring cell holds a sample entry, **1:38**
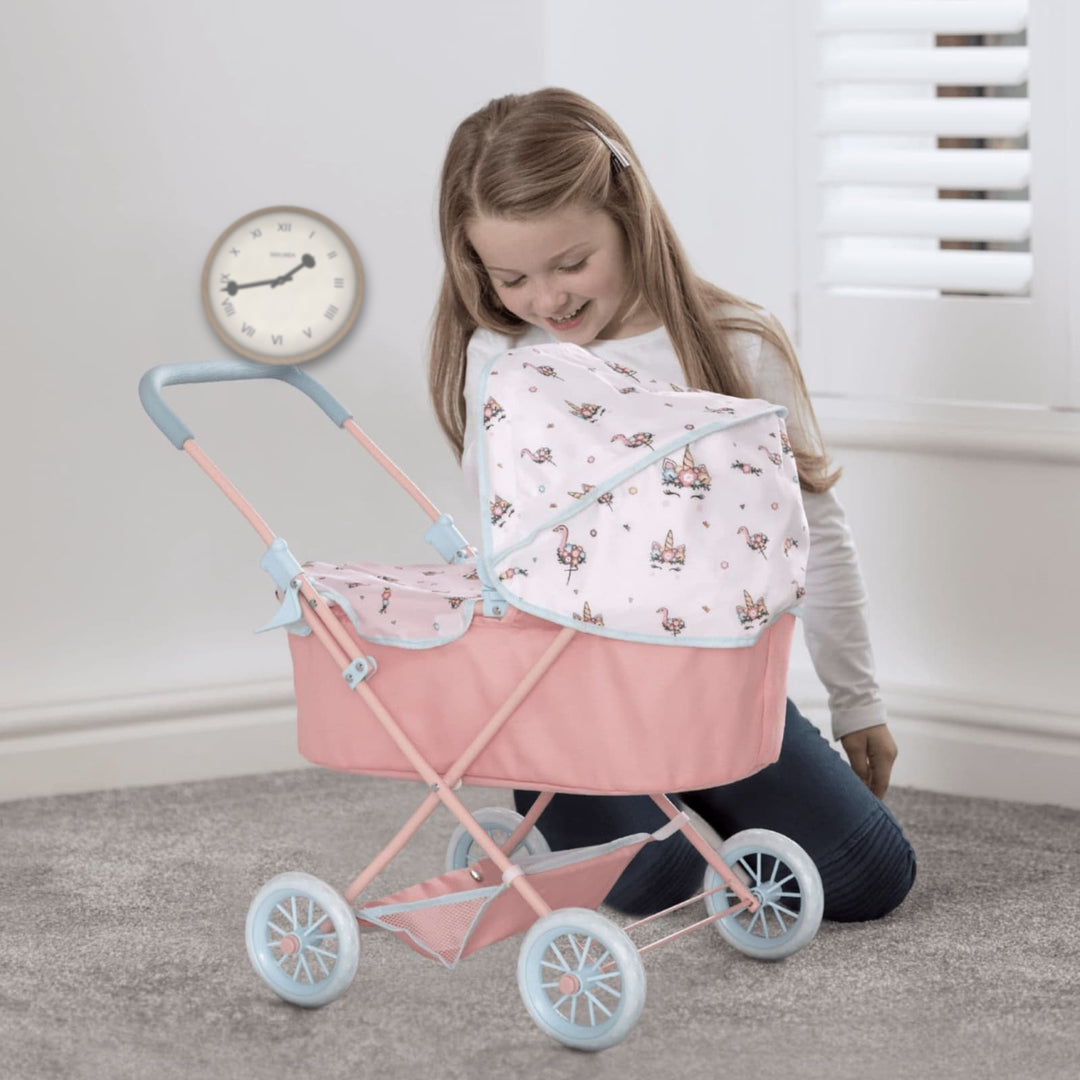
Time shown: **1:43**
